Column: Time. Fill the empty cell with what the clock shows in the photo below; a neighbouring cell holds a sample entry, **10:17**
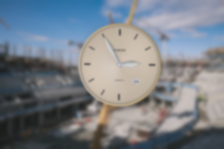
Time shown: **2:55**
